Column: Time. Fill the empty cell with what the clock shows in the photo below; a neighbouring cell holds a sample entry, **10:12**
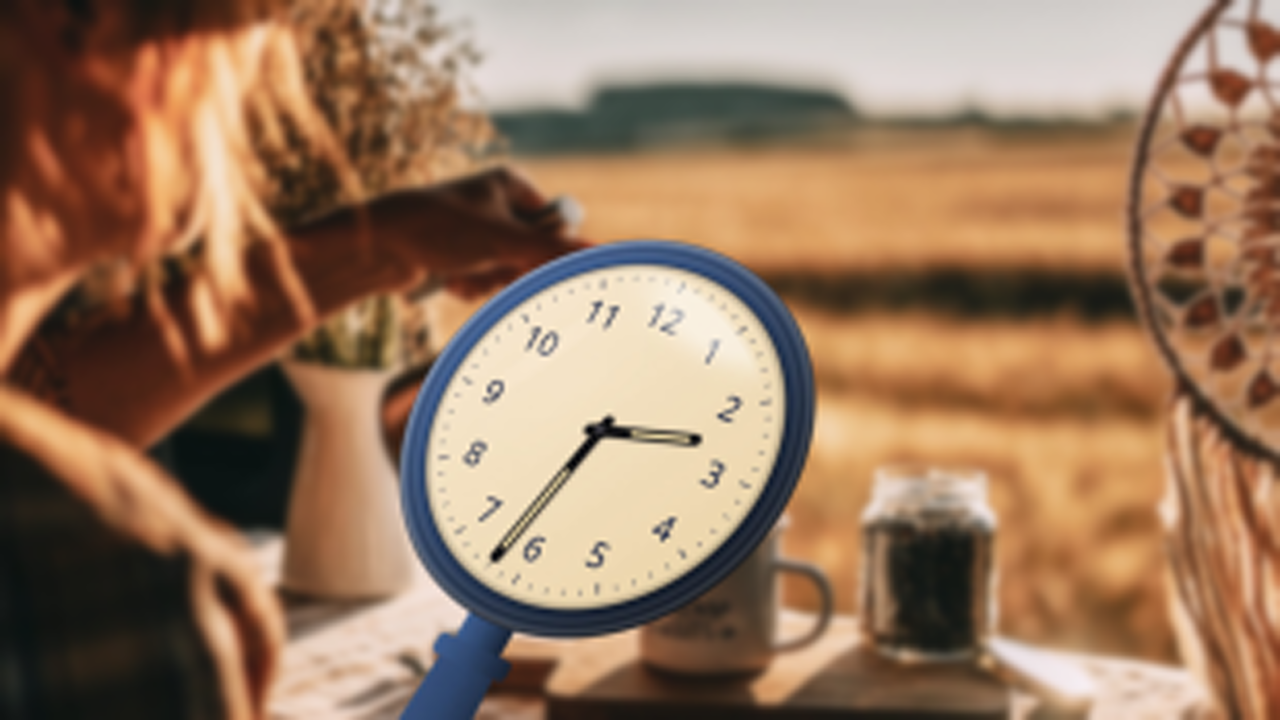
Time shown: **2:32**
